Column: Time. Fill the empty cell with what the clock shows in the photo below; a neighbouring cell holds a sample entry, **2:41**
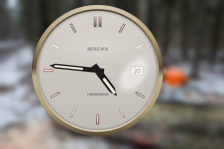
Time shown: **4:46**
